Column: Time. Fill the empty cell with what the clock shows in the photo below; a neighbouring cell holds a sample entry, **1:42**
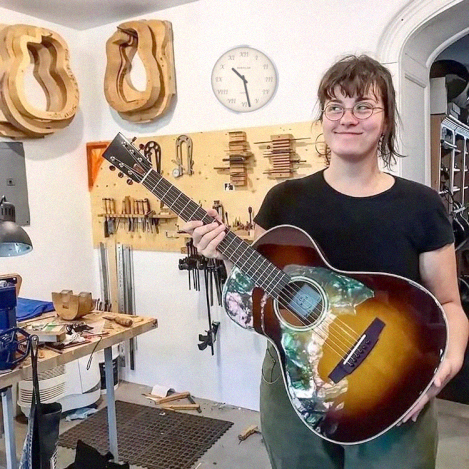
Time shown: **10:28**
